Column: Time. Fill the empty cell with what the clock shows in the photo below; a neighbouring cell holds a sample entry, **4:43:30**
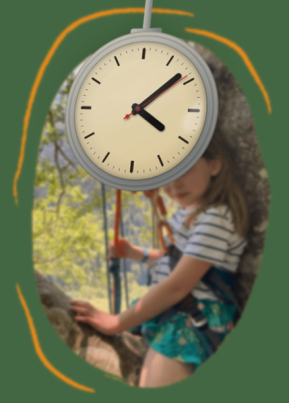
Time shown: **4:08:09**
